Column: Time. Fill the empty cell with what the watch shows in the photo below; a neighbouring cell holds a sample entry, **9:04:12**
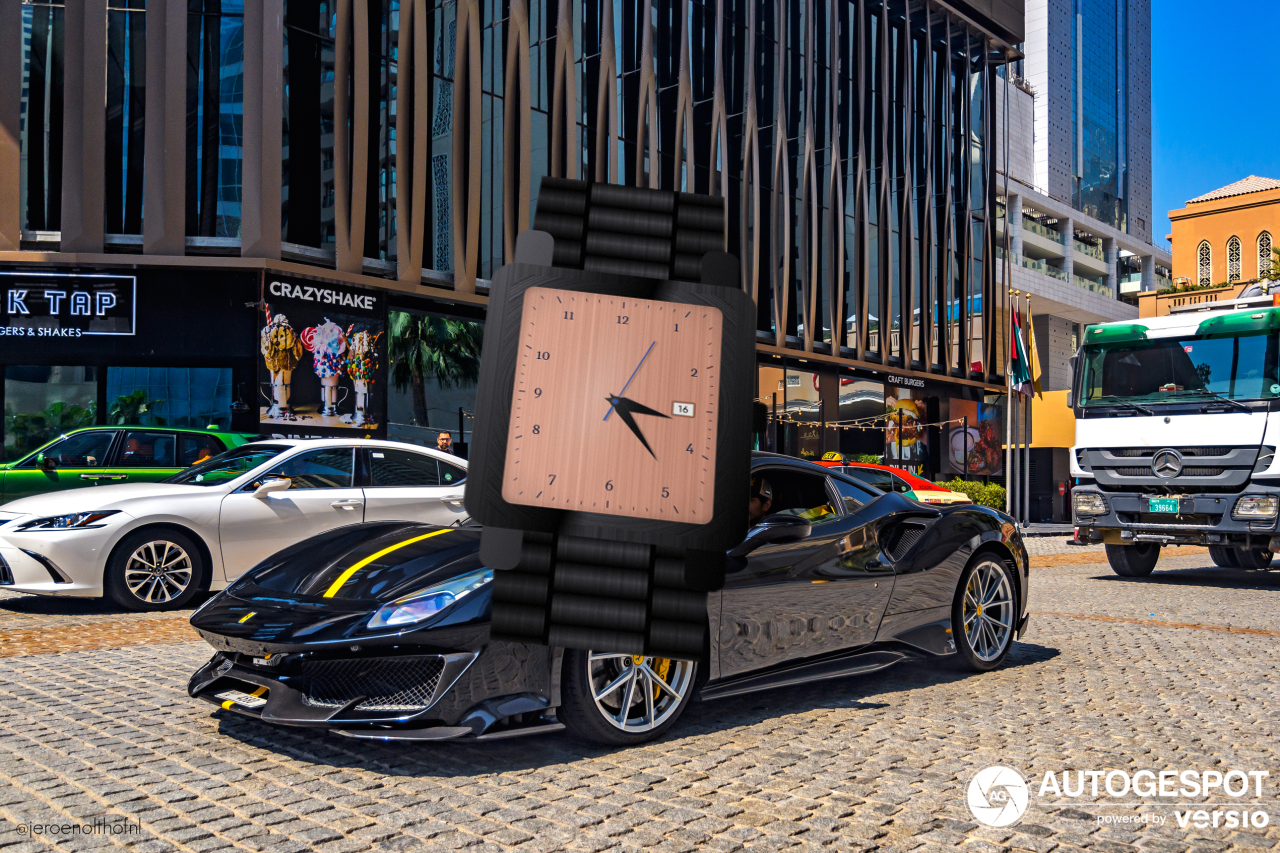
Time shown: **3:24:04**
